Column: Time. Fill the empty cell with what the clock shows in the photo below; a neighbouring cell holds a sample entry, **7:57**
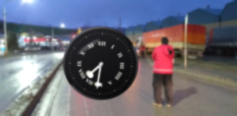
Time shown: **7:31**
